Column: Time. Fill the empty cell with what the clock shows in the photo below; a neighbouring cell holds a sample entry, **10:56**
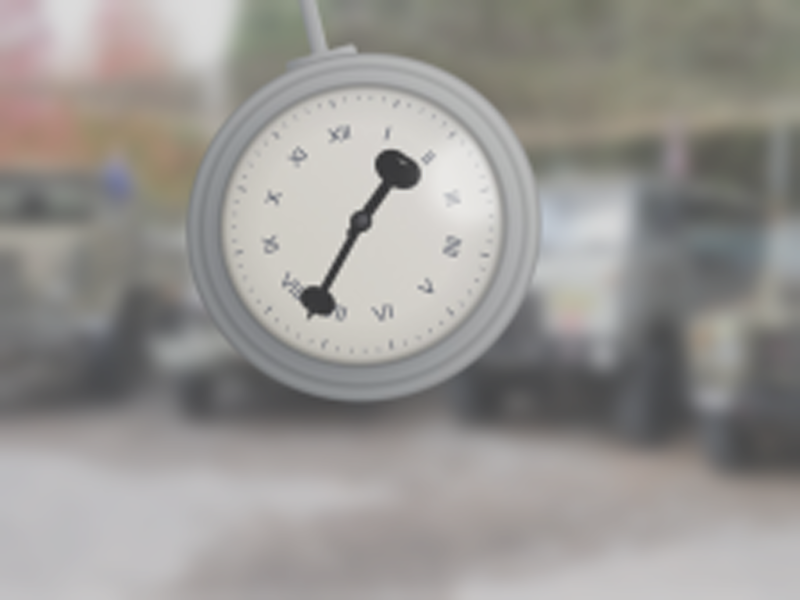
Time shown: **1:37**
